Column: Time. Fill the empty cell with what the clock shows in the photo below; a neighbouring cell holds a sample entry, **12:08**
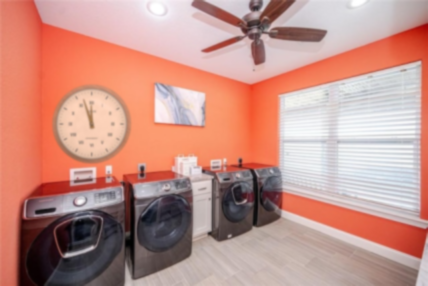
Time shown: **11:57**
